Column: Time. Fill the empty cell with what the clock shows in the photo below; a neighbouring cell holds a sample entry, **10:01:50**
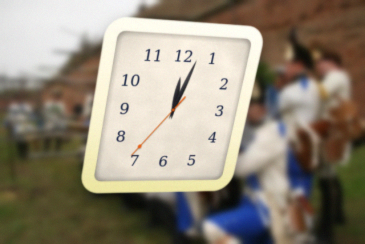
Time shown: **12:02:36**
